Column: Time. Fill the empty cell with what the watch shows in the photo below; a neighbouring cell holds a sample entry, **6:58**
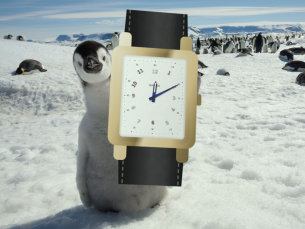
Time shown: **12:10**
